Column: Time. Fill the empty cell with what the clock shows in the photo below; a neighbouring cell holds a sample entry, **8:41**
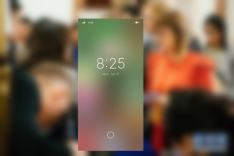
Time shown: **8:25**
